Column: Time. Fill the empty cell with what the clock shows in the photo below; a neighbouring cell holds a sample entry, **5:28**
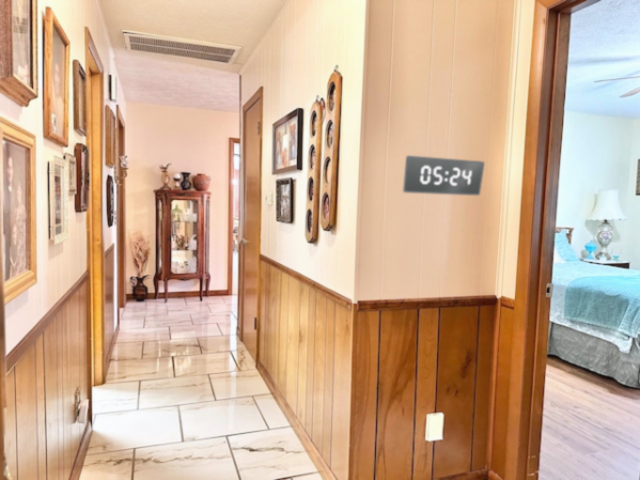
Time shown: **5:24**
